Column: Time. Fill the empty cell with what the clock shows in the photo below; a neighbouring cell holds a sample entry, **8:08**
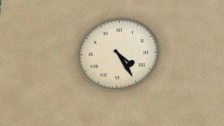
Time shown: **4:25**
